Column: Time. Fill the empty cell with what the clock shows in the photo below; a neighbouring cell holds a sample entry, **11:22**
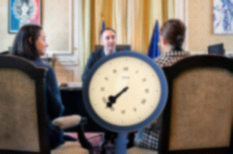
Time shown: **7:37**
